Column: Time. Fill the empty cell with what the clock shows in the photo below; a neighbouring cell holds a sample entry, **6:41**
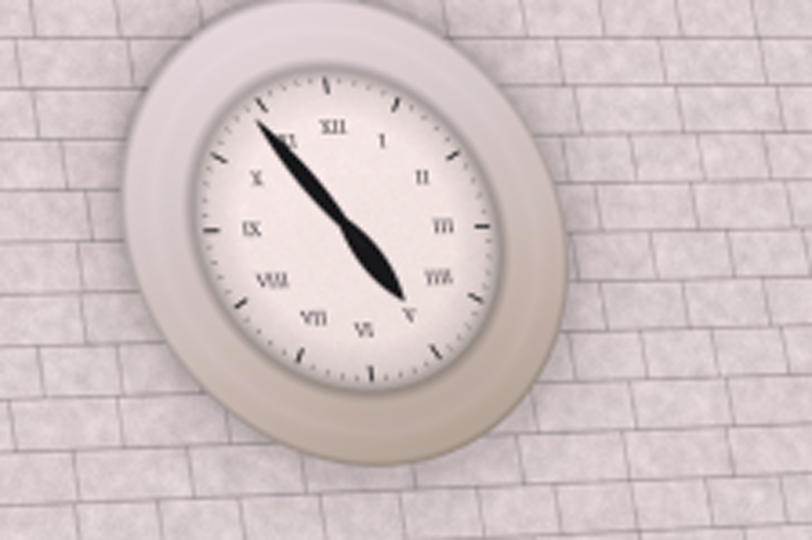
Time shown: **4:54**
